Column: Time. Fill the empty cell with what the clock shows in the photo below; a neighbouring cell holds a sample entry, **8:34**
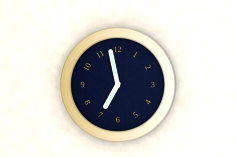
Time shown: **6:58**
